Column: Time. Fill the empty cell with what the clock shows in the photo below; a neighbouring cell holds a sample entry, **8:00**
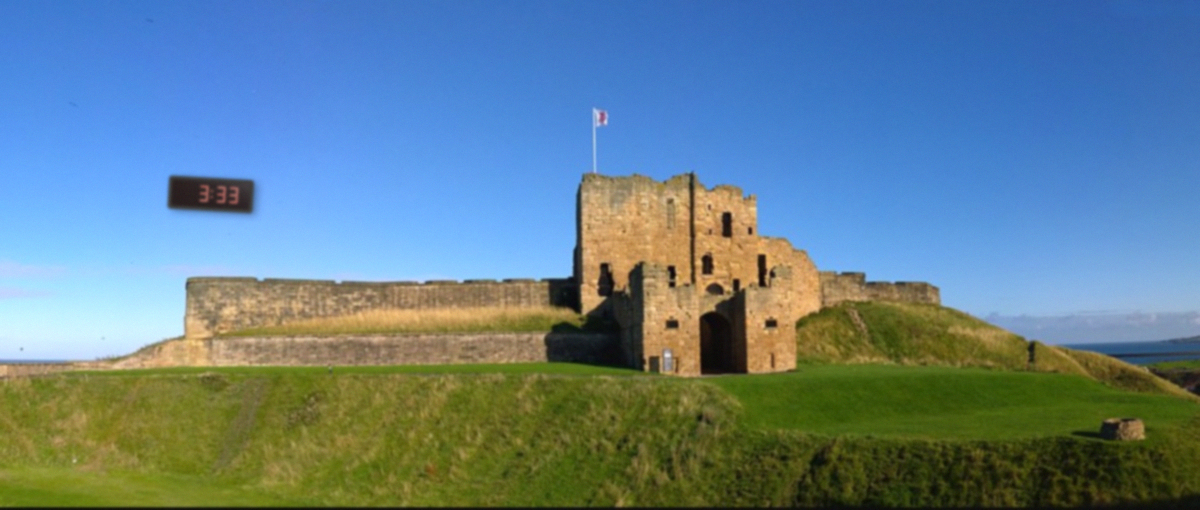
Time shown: **3:33**
